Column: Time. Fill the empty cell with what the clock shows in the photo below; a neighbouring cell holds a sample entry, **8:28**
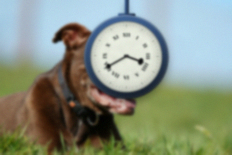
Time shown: **3:40**
